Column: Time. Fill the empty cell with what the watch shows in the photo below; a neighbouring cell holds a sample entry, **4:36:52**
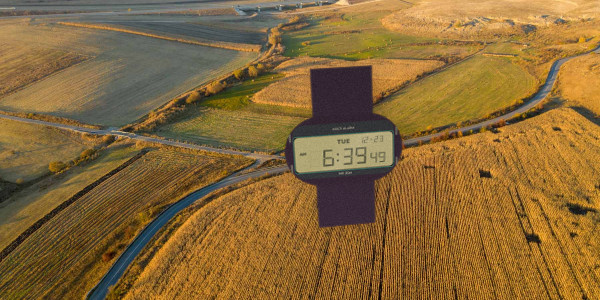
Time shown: **6:39:49**
